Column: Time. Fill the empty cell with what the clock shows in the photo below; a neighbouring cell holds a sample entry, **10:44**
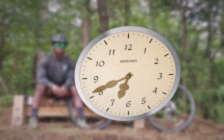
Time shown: **6:41**
